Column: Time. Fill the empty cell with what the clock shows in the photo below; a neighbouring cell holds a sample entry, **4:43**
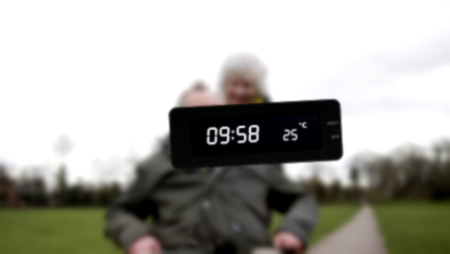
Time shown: **9:58**
